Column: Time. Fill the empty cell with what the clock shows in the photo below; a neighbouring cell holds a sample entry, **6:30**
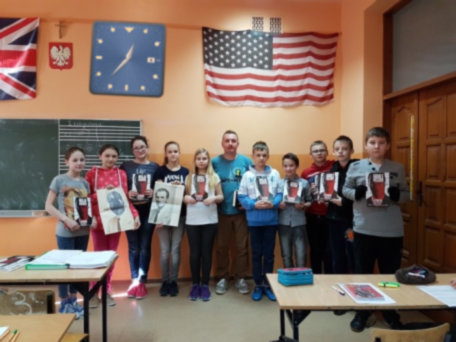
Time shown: **12:37**
